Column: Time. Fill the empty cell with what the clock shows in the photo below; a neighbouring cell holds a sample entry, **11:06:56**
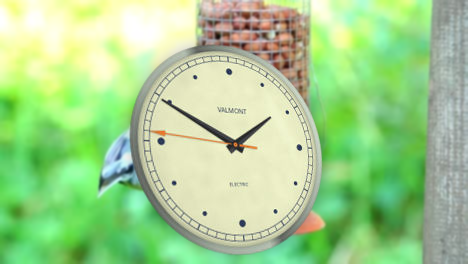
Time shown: **1:49:46**
